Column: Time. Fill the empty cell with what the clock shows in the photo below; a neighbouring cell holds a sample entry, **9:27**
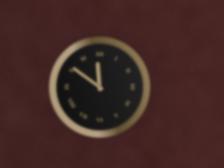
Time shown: **11:51**
